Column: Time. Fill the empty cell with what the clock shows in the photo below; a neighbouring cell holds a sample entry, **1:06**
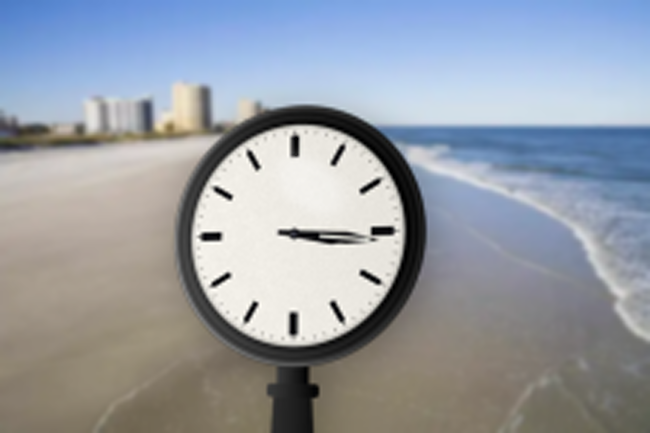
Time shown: **3:16**
